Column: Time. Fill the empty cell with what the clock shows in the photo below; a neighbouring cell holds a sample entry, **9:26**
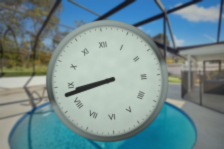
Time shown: **8:43**
